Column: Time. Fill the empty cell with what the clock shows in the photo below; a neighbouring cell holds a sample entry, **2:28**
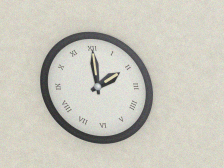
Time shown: **2:00**
